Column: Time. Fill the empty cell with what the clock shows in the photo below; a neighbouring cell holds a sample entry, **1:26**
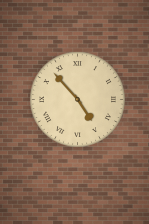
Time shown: **4:53**
